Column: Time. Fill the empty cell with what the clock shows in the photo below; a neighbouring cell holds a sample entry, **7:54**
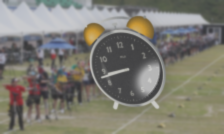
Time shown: **8:43**
